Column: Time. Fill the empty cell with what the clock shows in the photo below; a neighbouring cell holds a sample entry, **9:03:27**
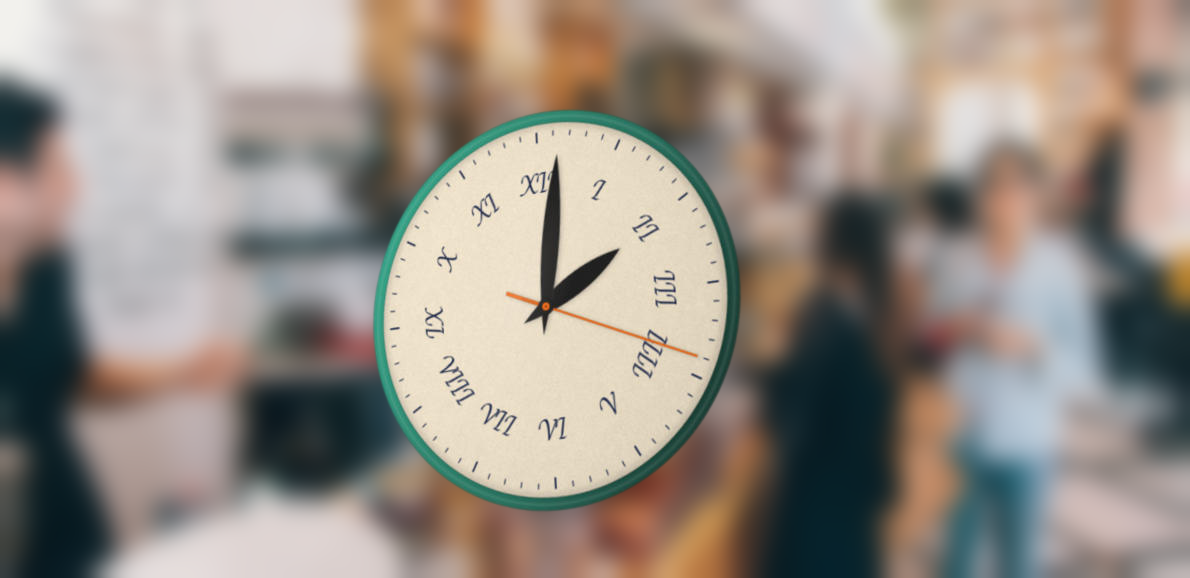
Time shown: **2:01:19**
